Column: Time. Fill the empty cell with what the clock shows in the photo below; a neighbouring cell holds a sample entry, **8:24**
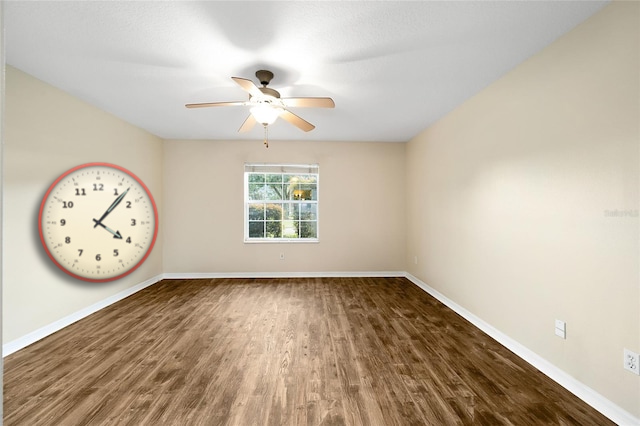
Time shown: **4:07**
